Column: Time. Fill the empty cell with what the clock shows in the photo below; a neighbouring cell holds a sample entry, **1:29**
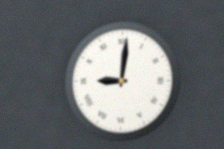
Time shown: **9:01**
